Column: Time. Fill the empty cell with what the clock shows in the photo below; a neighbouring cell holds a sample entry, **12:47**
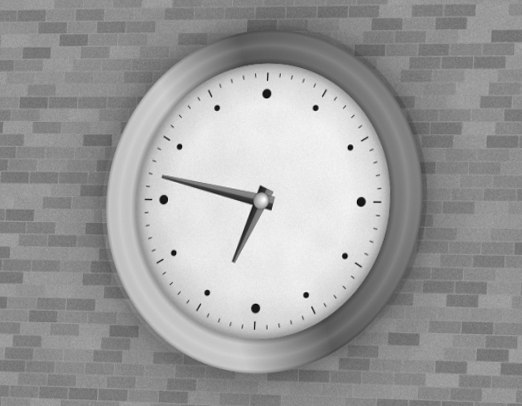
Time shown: **6:47**
